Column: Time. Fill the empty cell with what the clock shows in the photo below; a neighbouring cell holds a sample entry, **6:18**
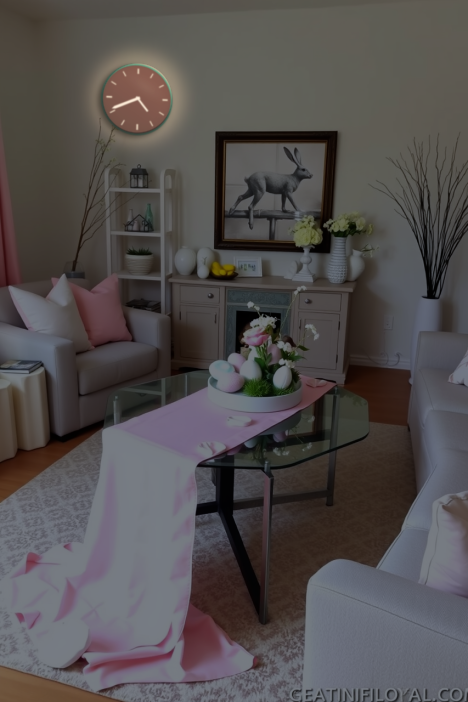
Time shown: **4:41**
